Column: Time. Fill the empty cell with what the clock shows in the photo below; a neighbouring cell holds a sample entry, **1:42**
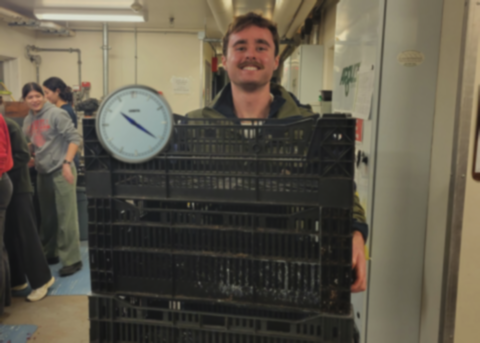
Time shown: **10:21**
